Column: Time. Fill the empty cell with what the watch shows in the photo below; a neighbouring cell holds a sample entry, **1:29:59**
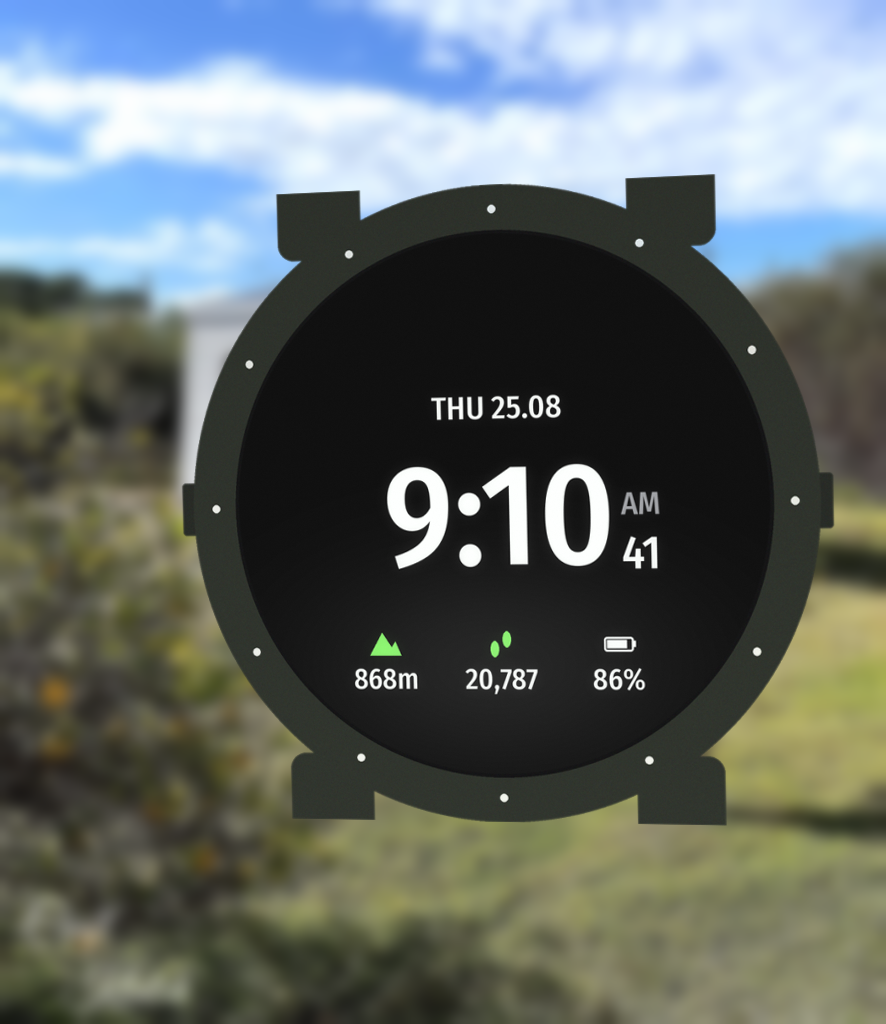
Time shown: **9:10:41**
